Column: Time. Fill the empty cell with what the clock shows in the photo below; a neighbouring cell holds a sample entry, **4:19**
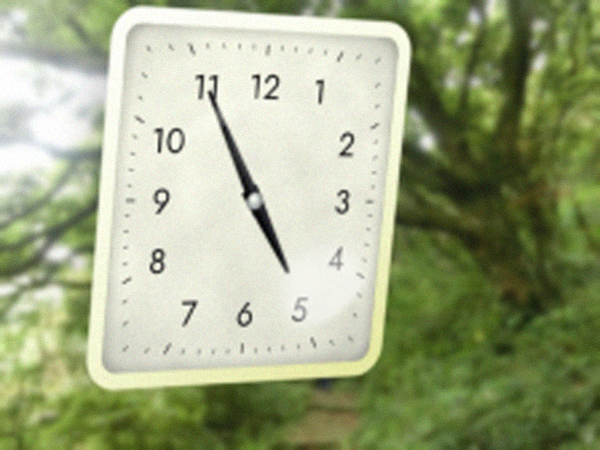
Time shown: **4:55**
